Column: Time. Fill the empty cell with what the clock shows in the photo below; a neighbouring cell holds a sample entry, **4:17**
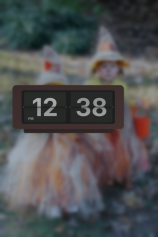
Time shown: **12:38**
